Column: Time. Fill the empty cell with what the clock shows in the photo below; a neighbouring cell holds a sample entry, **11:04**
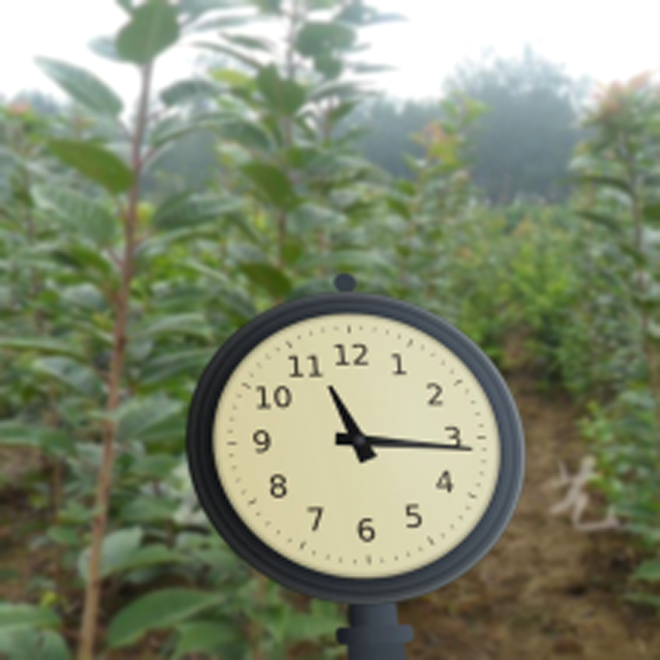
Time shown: **11:16**
